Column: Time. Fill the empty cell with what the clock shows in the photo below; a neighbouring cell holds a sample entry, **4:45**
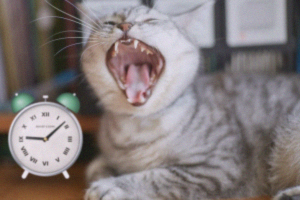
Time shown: **9:08**
